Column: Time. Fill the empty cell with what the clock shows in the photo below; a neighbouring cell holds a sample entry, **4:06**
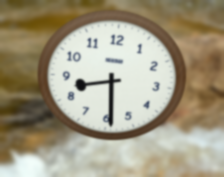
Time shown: **8:29**
